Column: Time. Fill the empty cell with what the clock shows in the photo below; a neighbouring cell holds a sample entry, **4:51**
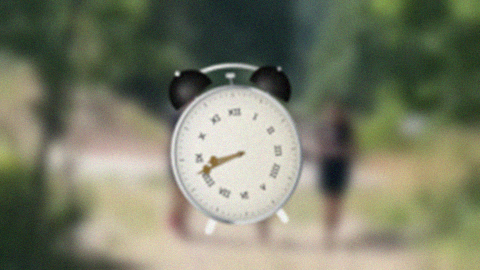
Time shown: **8:42**
